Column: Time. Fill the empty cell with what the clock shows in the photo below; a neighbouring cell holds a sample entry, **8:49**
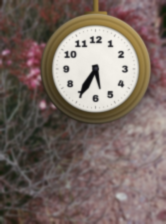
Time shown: **5:35**
